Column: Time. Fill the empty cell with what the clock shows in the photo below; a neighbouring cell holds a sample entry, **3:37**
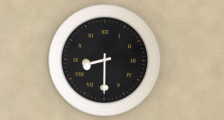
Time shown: **8:30**
